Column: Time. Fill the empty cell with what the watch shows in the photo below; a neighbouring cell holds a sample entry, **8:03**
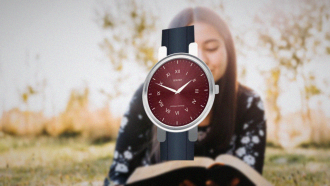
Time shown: **1:49**
